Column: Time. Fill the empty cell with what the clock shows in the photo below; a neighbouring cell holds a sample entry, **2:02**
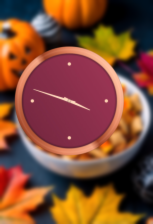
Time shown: **3:48**
